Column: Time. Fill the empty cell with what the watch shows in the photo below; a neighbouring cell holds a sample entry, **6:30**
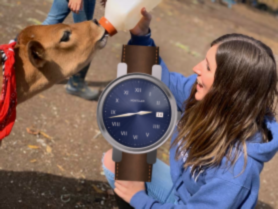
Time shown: **2:43**
